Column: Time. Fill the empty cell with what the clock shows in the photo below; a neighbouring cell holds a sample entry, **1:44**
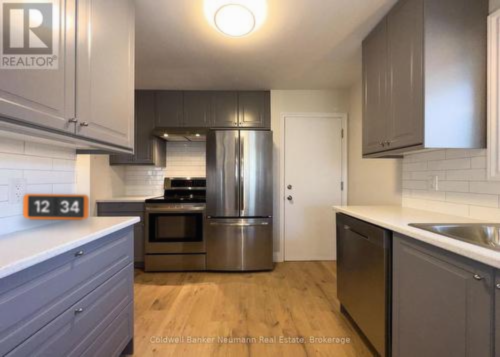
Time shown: **12:34**
